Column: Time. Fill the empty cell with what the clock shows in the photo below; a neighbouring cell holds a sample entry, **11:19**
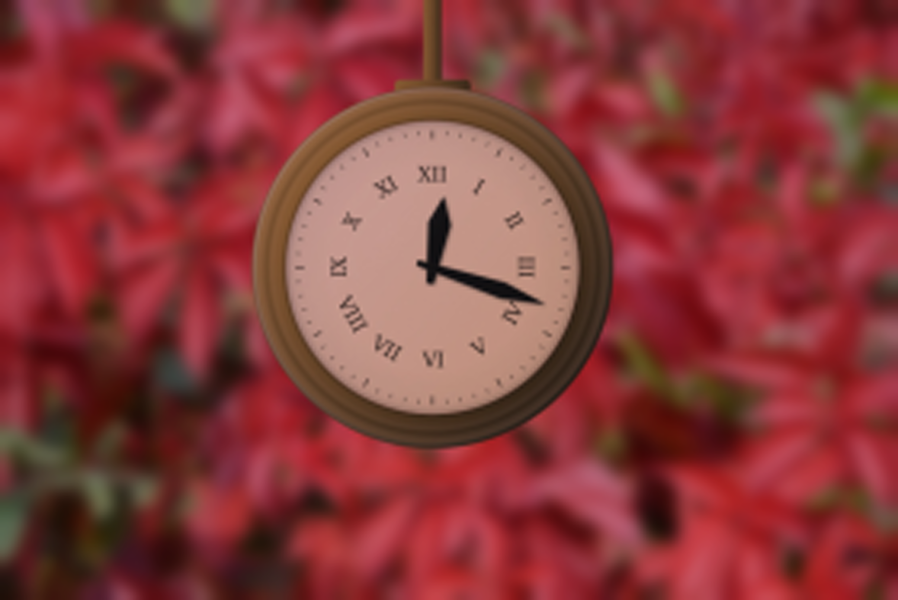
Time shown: **12:18**
